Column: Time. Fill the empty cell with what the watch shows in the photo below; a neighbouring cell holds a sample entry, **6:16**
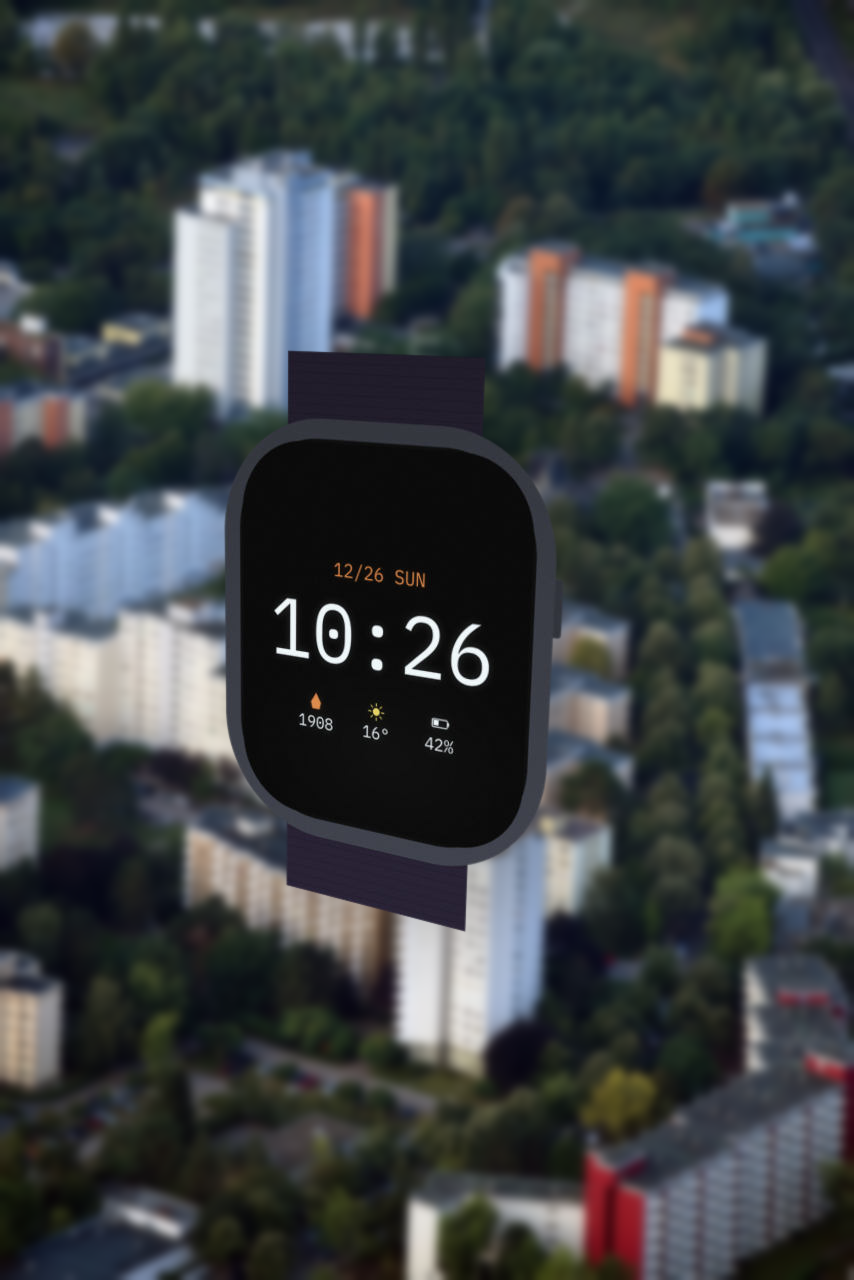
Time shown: **10:26**
